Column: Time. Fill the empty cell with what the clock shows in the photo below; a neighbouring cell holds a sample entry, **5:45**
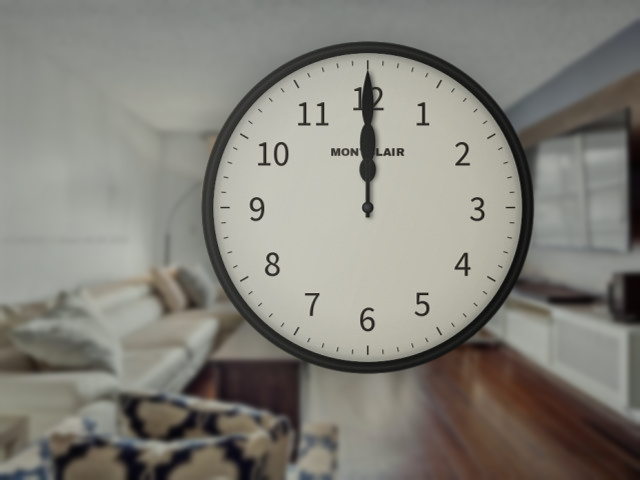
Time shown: **12:00**
